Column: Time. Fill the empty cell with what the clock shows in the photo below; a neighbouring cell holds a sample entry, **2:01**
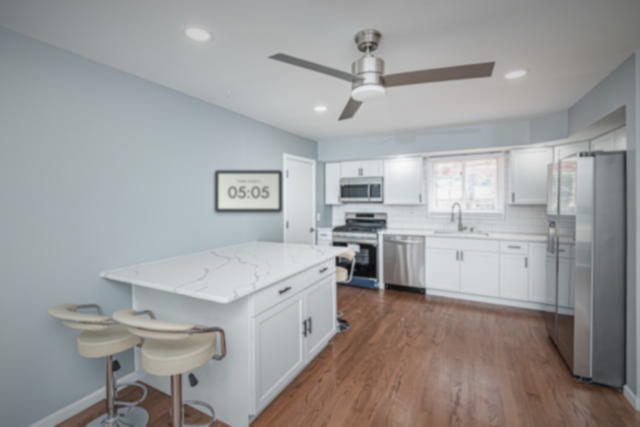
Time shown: **5:05**
